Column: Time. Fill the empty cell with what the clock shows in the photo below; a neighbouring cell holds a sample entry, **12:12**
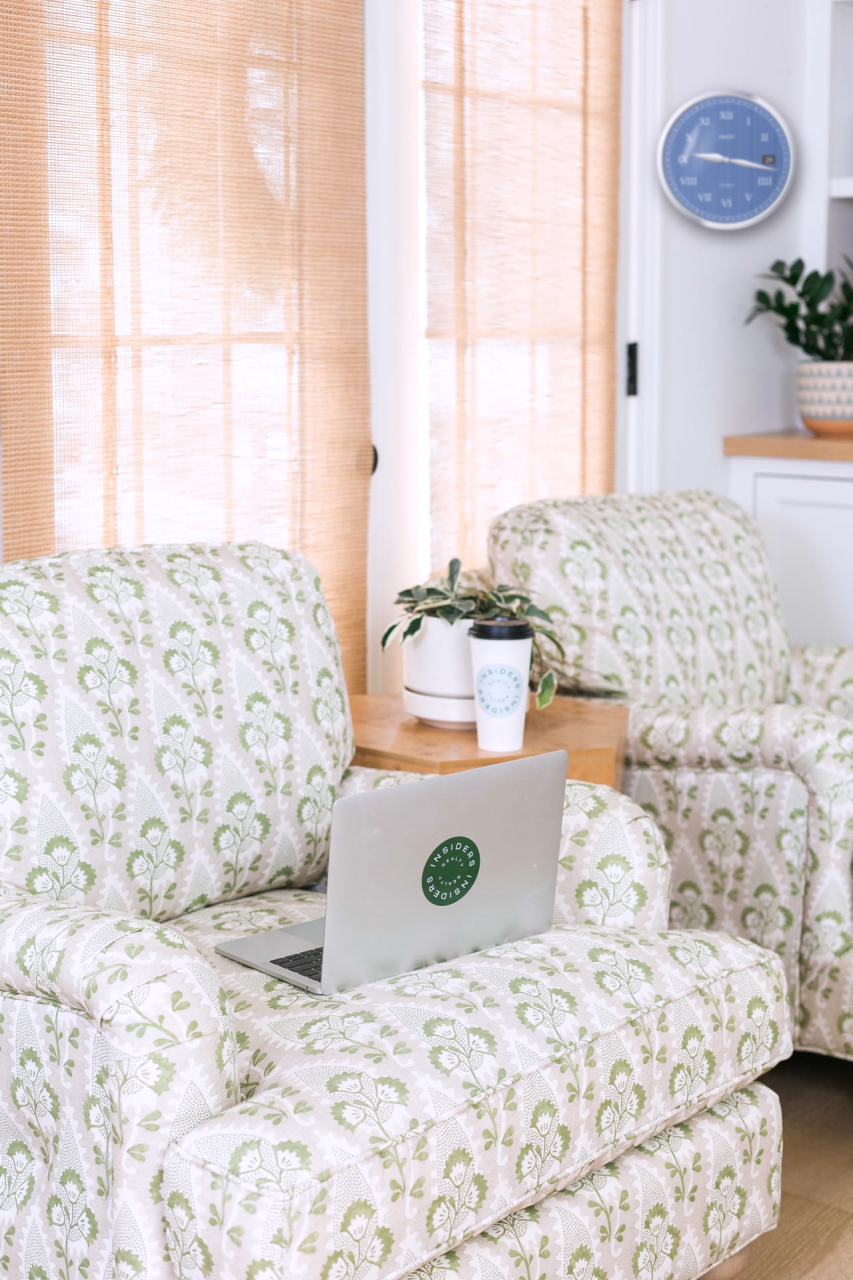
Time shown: **9:17**
